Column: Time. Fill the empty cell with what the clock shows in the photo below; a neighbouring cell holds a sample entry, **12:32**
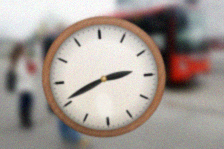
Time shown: **2:41**
